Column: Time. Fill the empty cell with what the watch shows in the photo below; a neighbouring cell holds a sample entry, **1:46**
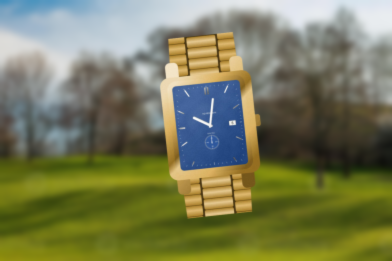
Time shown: **10:02**
